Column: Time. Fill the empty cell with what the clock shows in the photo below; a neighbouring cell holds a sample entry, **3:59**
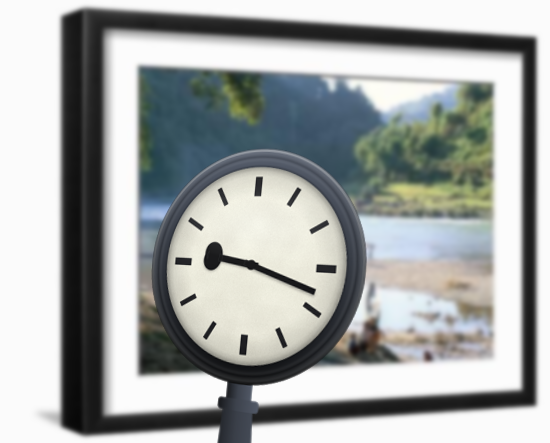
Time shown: **9:18**
